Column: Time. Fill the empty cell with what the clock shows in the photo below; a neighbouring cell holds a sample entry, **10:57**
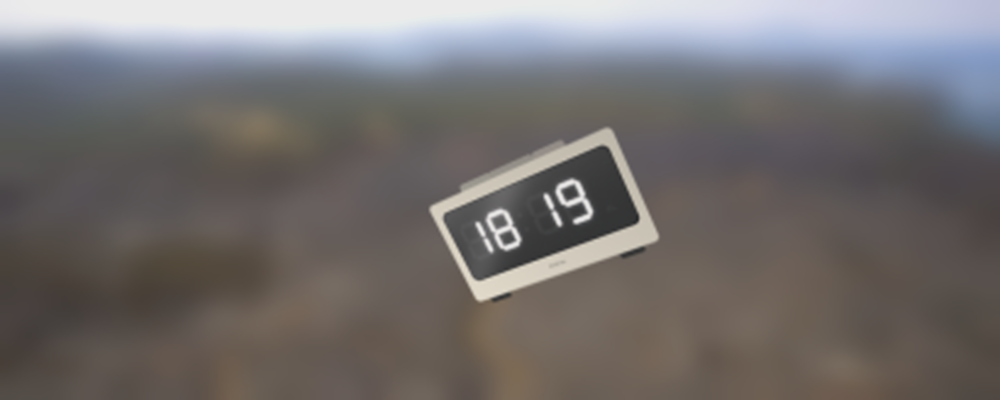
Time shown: **18:19**
